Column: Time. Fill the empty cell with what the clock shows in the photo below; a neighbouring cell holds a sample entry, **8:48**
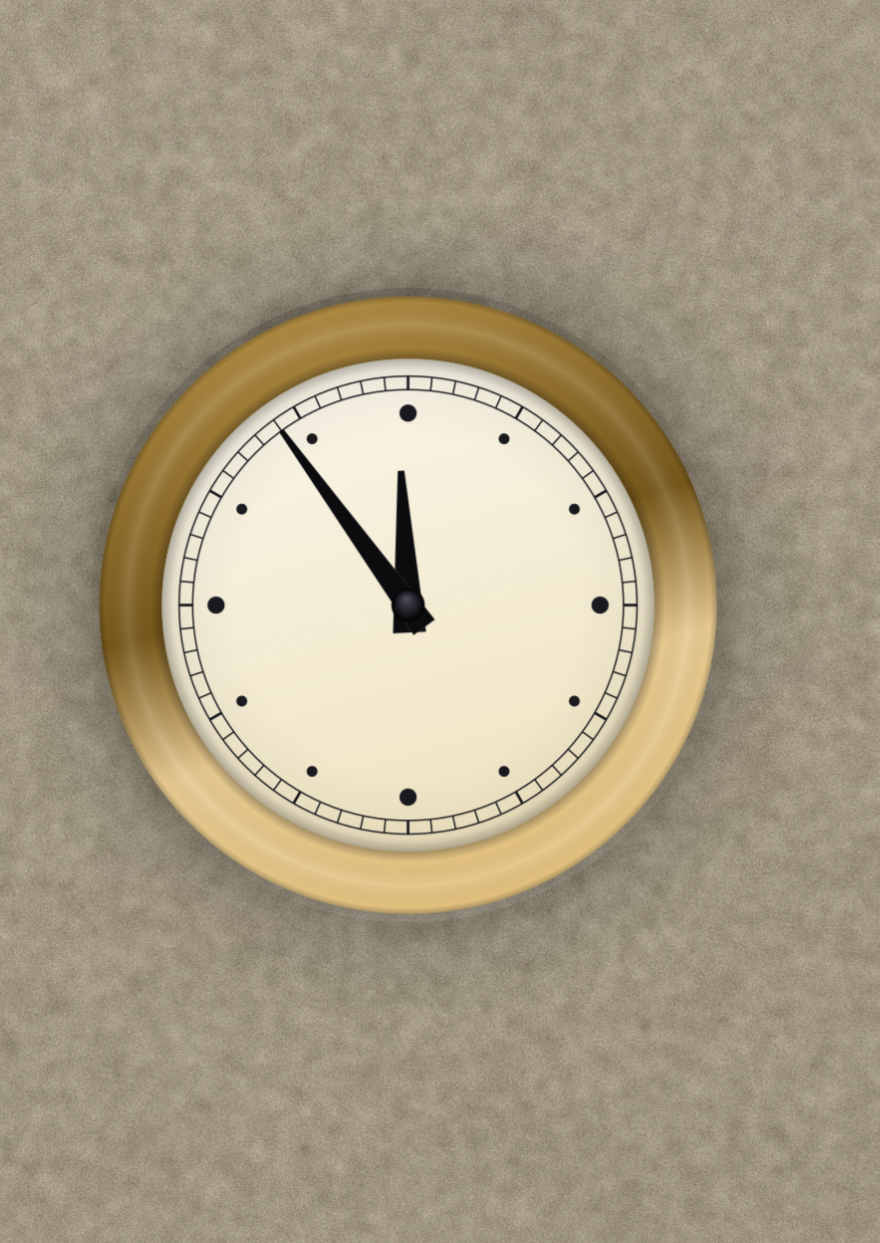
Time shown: **11:54**
